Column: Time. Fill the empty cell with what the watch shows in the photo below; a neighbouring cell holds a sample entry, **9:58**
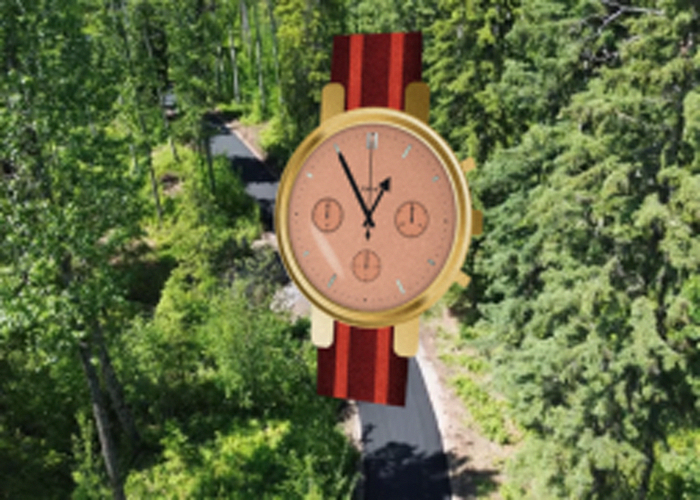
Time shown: **12:55**
